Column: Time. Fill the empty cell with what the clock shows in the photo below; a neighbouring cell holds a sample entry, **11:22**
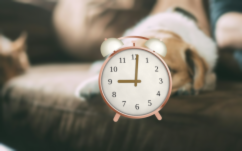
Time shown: **9:01**
